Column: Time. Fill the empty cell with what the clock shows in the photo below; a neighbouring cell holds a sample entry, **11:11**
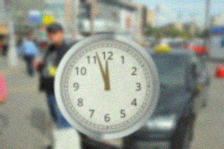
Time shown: **11:57**
